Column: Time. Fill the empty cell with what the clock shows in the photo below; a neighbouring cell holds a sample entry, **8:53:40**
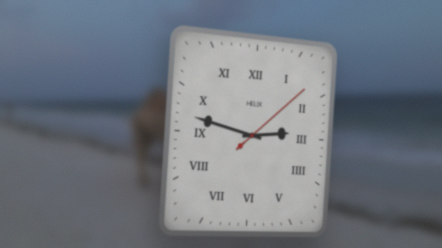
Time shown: **2:47:08**
